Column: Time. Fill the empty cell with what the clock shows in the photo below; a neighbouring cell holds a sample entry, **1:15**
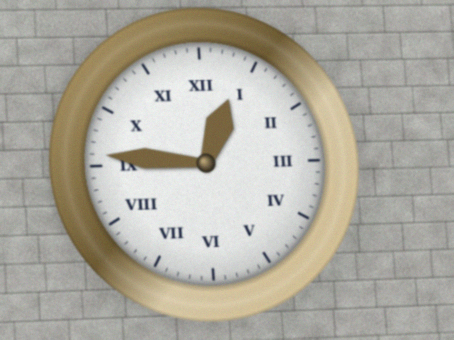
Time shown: **12:46**
